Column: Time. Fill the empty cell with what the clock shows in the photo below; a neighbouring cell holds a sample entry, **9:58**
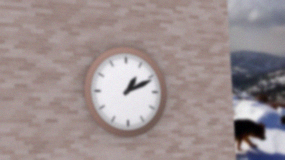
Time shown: **1:11**
